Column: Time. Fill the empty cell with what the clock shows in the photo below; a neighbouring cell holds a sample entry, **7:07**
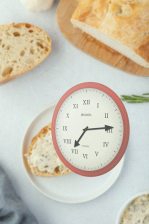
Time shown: **7:14**
